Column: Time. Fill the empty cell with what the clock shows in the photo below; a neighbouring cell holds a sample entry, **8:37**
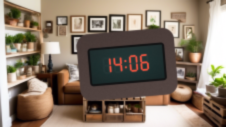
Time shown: **14:06**
